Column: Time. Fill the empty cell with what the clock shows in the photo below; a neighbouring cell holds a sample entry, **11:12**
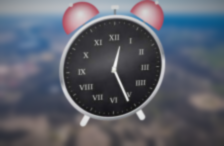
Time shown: **12:26**
